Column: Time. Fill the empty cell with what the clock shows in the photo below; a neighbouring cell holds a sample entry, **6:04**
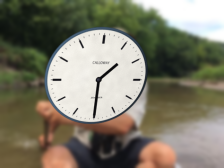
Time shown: **1:30**
